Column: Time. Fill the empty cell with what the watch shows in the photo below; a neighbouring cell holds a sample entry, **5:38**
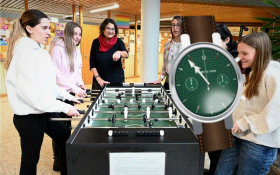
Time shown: **10:54**
